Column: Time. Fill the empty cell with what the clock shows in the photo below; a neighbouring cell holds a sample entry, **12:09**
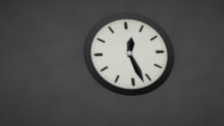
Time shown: **12:27**
